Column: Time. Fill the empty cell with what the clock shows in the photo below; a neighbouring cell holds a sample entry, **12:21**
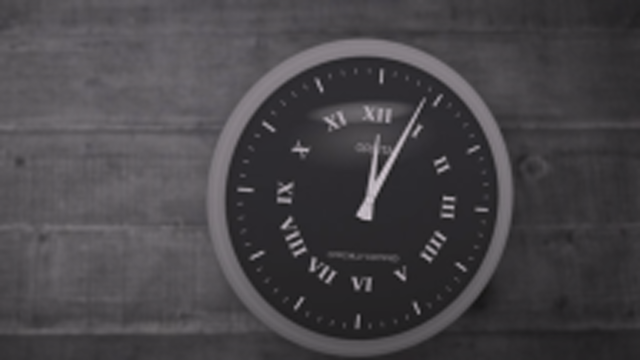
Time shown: **12:04**
